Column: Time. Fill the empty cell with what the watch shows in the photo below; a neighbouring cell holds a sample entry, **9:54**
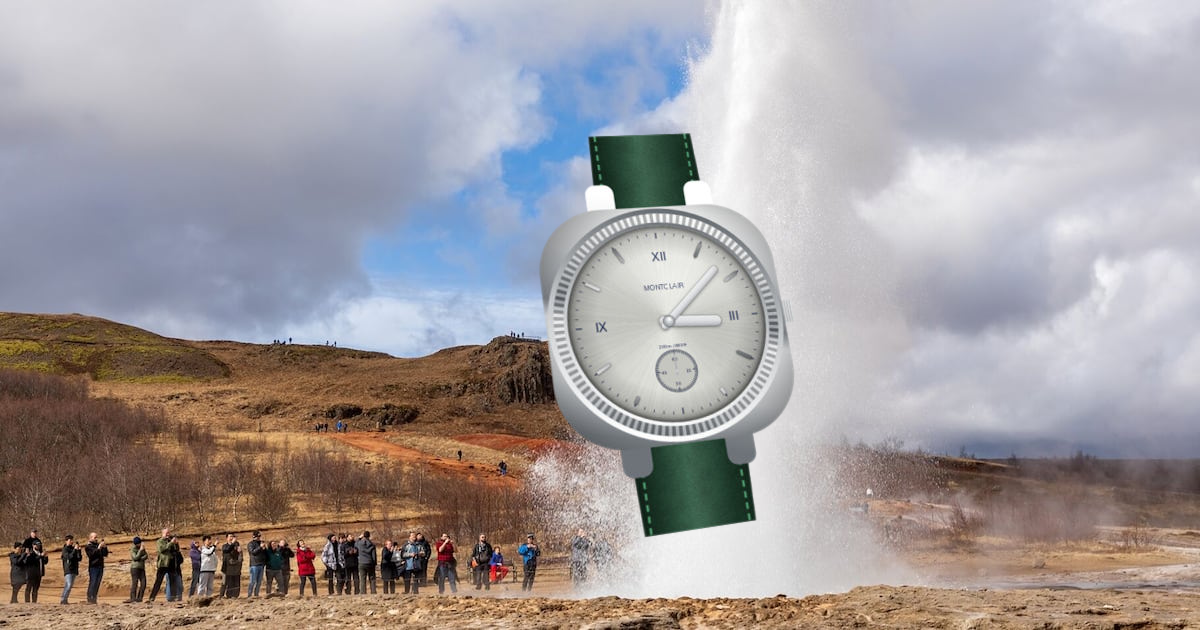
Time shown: **3:08**
